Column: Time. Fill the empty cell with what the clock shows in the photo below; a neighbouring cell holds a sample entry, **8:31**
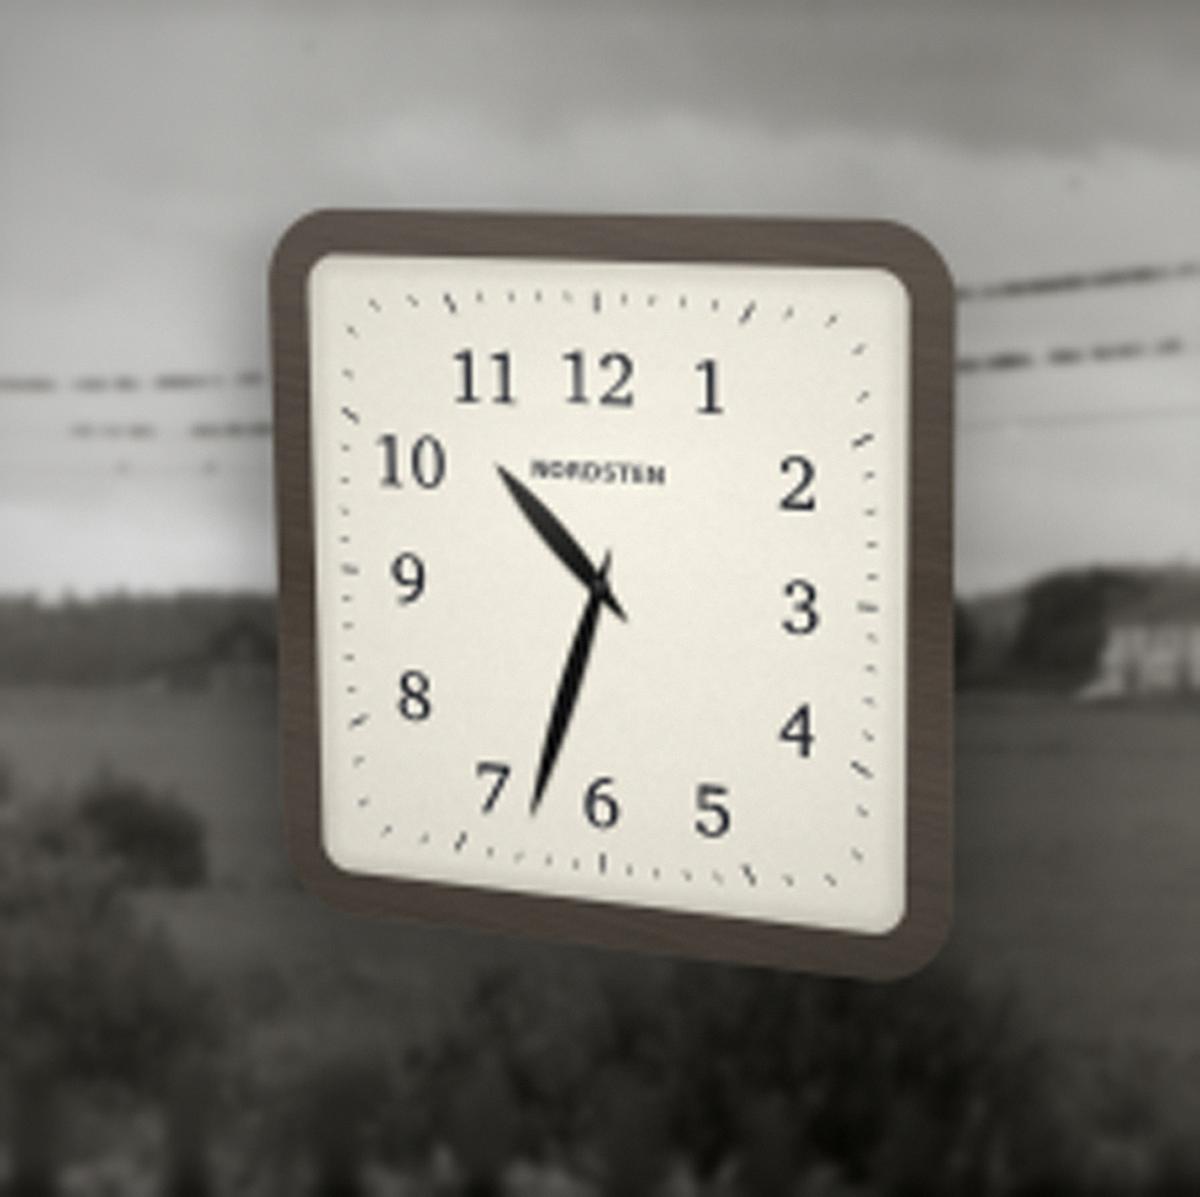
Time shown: **10:33**
